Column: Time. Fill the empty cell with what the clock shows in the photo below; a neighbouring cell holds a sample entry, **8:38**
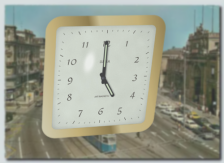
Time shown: **5:00**
